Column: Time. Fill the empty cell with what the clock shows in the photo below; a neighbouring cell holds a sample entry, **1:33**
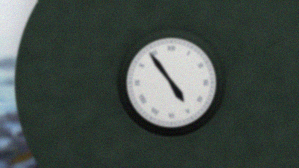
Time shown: **4:54**
